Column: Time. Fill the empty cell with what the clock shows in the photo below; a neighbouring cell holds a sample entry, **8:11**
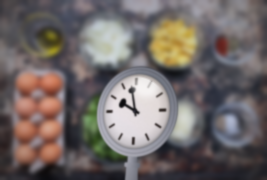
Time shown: **9:58**
